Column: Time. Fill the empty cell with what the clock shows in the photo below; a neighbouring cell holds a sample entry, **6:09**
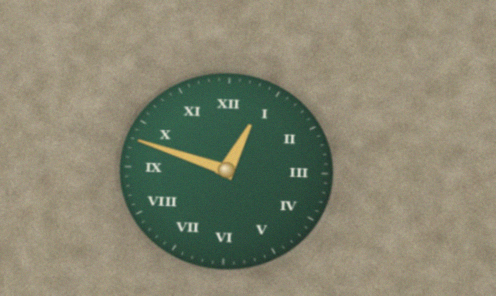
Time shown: **12:48**
